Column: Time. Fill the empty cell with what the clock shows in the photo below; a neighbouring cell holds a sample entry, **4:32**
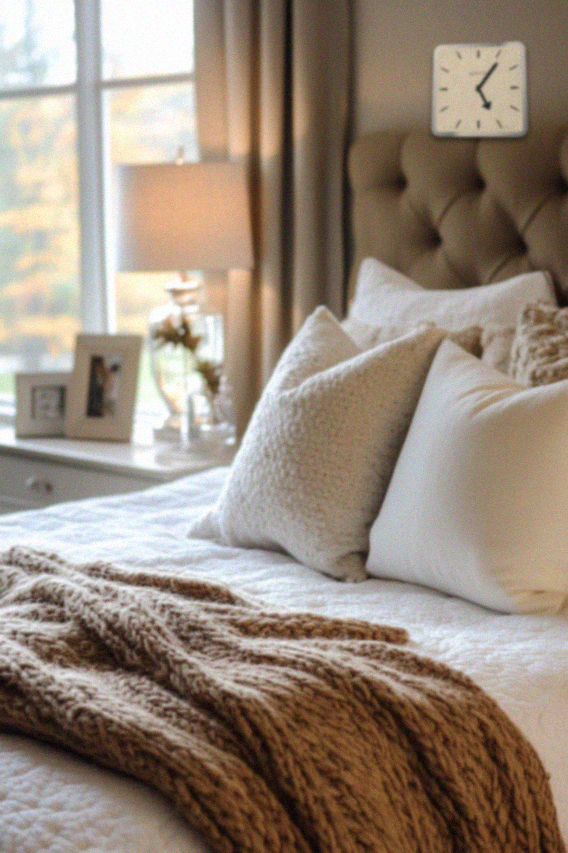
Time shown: **5:06**
